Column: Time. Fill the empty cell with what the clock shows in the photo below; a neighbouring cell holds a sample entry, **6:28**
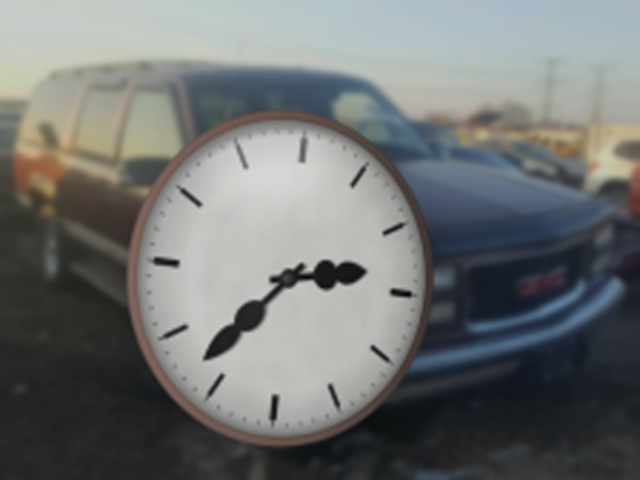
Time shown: **2:37**
